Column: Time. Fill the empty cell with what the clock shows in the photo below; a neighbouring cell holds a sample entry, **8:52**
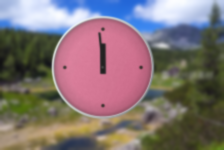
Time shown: **11:59**
